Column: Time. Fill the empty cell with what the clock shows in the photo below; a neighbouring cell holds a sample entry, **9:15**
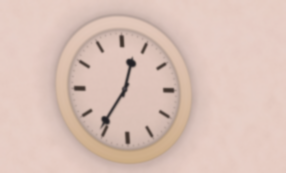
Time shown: **12:36**
